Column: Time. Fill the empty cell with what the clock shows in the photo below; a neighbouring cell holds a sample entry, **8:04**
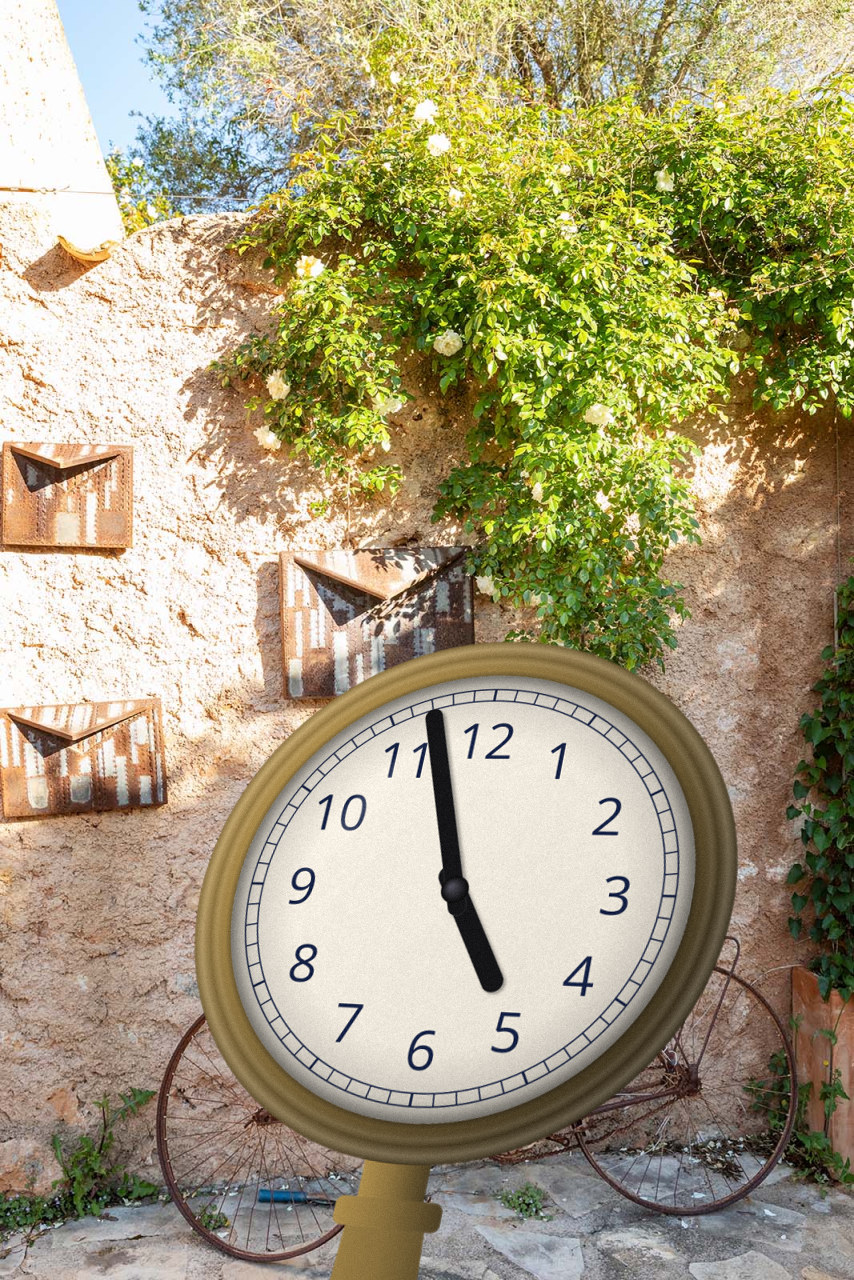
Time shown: **4:57**
